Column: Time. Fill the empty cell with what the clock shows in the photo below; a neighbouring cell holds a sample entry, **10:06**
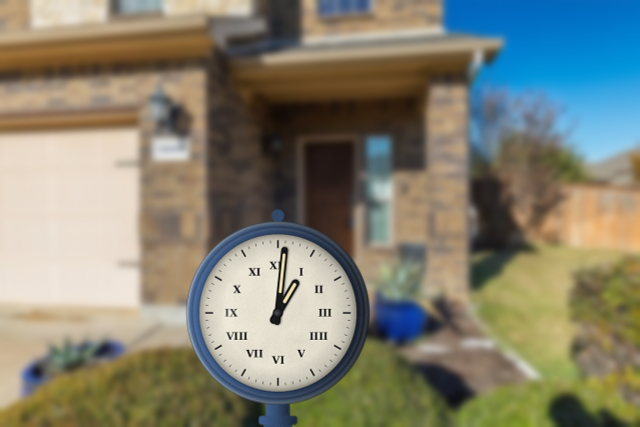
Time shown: **1:01**
